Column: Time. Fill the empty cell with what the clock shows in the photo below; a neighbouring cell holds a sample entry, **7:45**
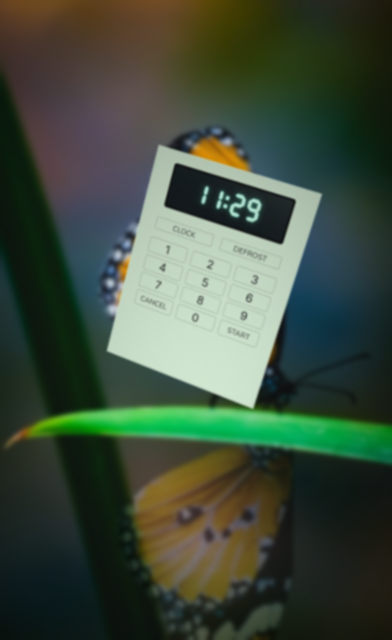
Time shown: **11:29**
